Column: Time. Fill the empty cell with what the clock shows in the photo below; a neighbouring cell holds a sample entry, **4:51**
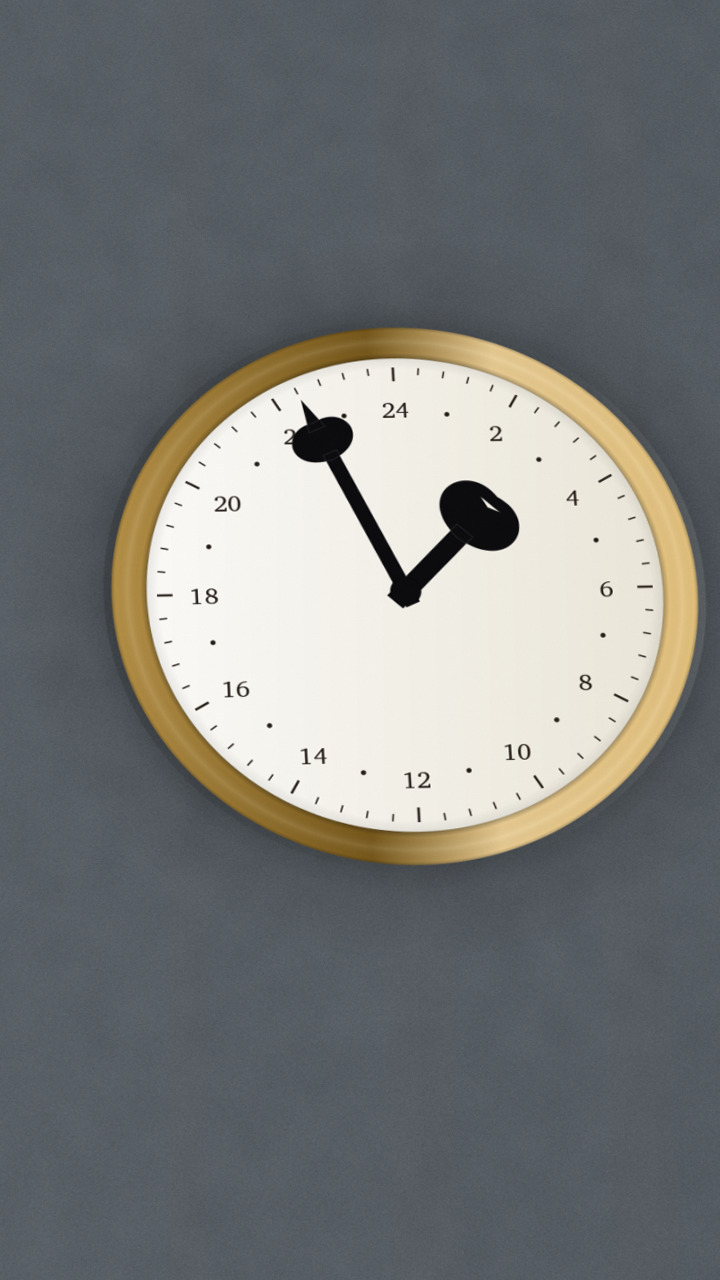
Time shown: **2:56**
